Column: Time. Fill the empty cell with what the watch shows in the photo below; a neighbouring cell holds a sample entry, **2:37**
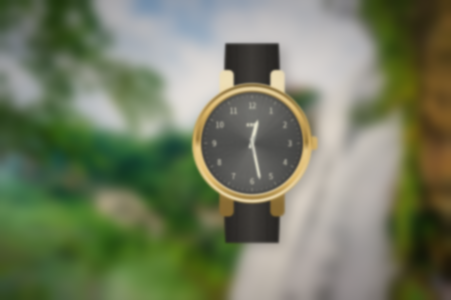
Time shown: **12:28**
